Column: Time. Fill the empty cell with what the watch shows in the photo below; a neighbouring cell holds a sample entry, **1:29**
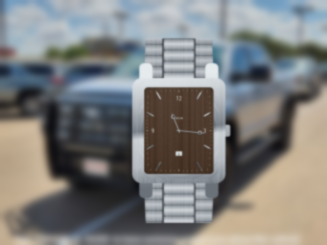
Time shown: **11:16**
